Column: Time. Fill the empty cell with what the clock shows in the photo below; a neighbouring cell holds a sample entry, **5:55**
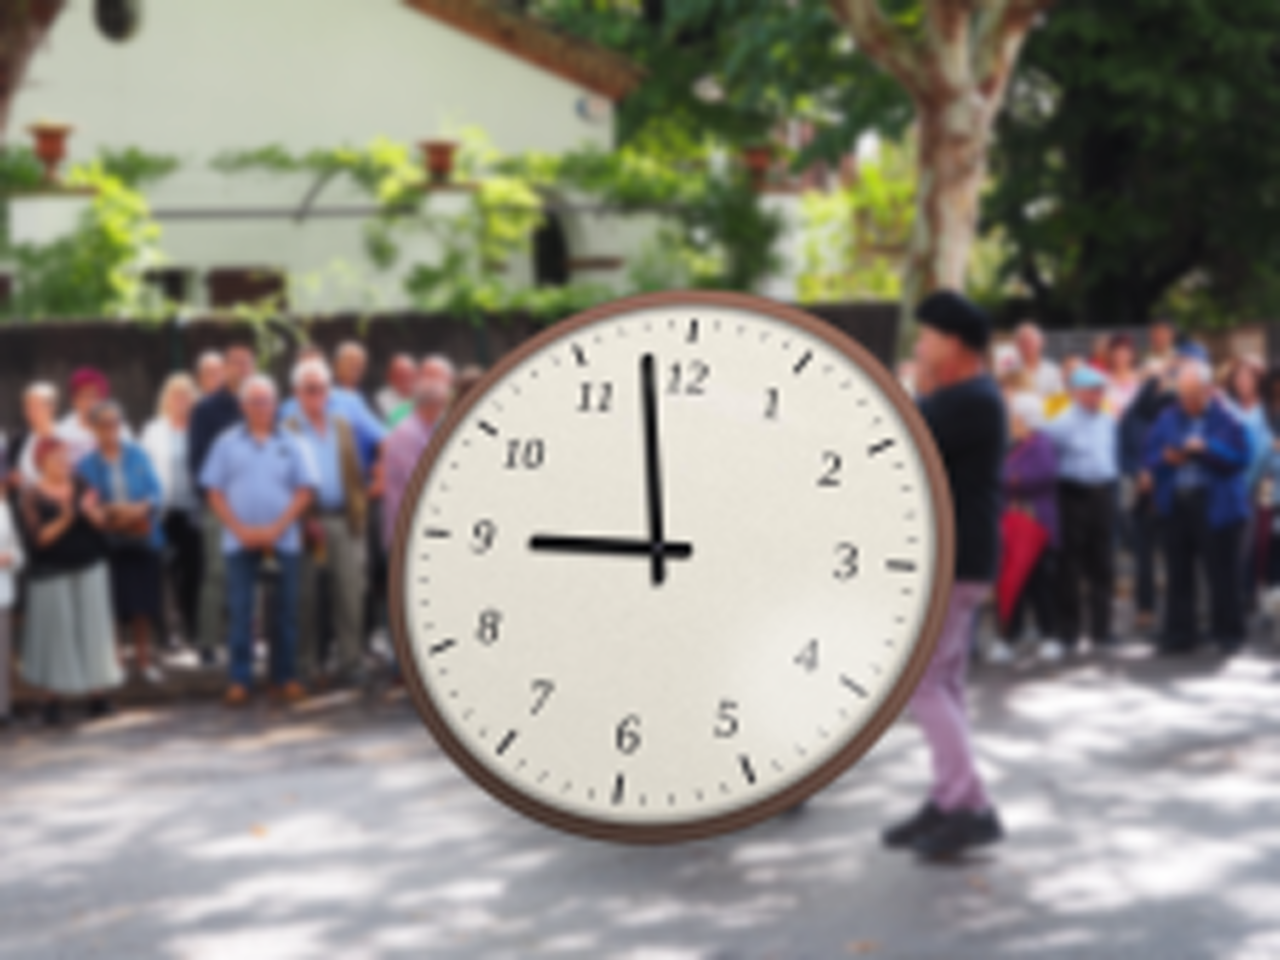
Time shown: **8:58**
